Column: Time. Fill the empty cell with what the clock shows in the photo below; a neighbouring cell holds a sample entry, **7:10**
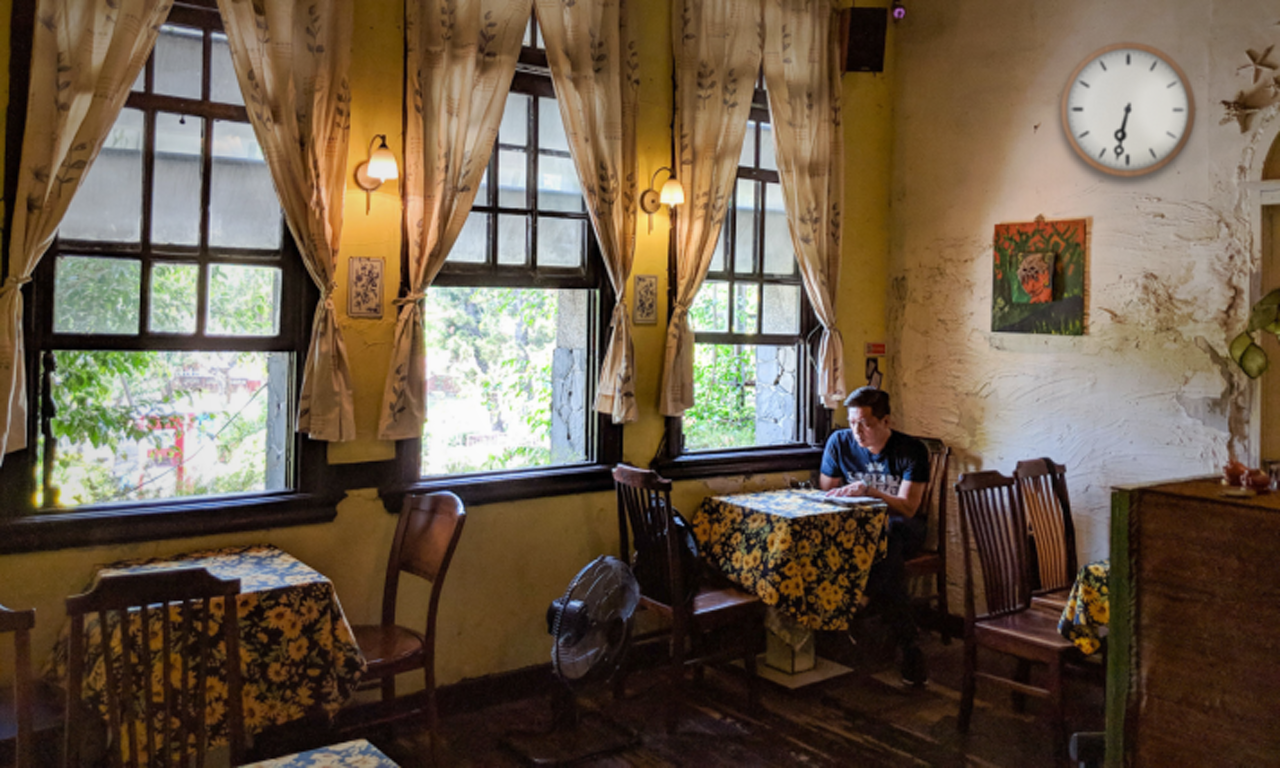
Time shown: **6:32**
